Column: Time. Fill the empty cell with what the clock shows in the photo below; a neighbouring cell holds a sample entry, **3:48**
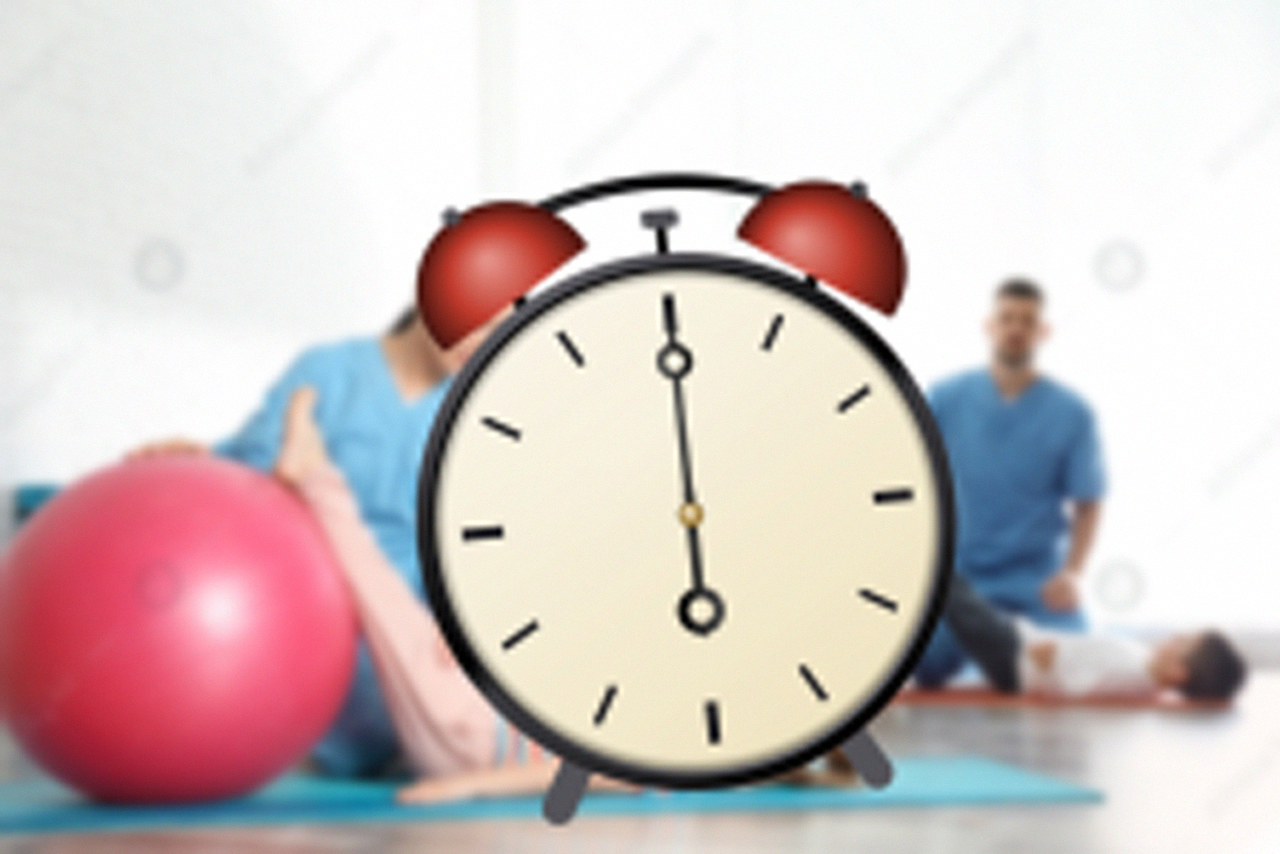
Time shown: **6:00**
